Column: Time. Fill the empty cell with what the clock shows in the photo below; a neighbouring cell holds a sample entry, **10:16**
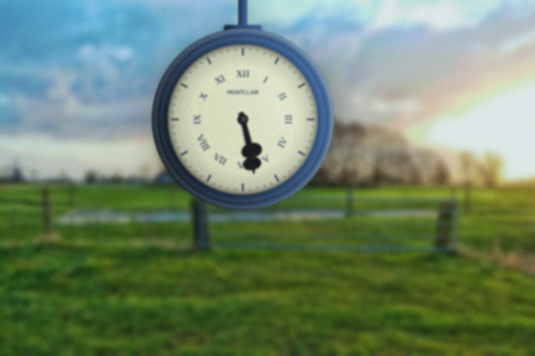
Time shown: **5:28**
